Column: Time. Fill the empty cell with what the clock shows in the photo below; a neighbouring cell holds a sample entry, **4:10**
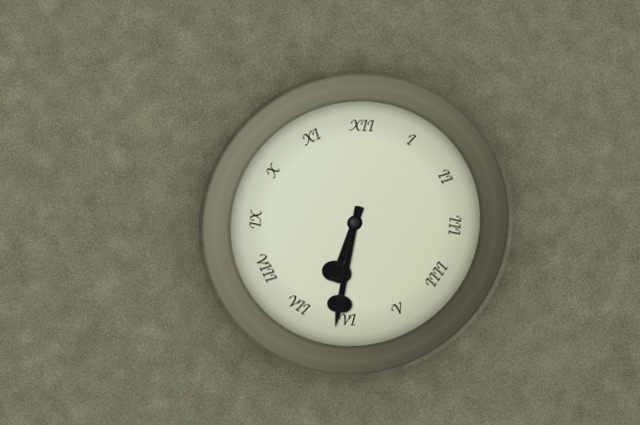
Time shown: **6:31**
